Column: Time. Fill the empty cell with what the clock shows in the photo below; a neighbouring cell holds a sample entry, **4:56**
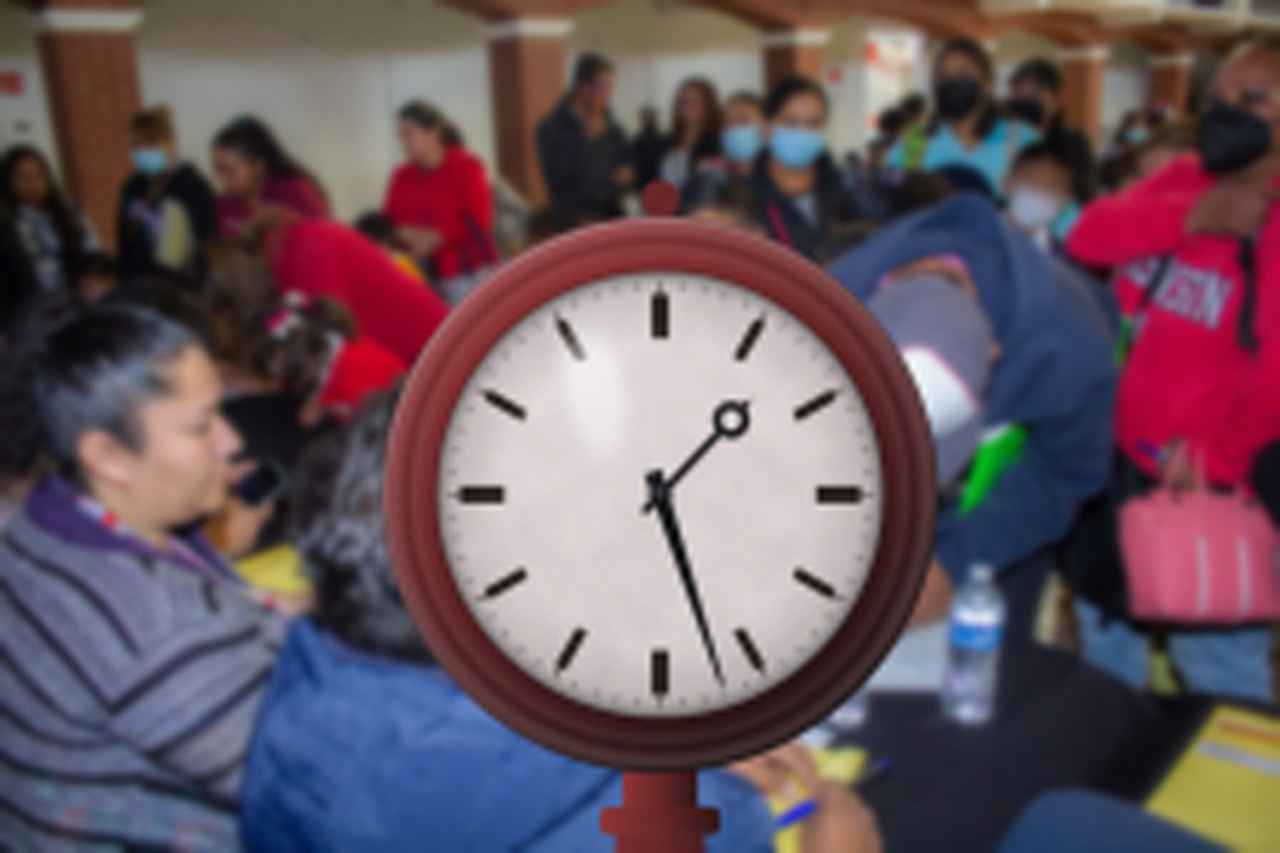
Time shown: **1:27**
